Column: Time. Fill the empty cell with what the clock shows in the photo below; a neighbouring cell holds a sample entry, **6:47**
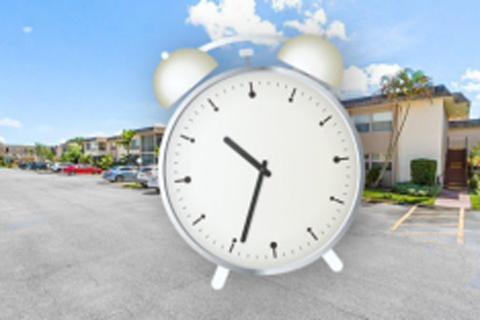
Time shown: **10:34**
